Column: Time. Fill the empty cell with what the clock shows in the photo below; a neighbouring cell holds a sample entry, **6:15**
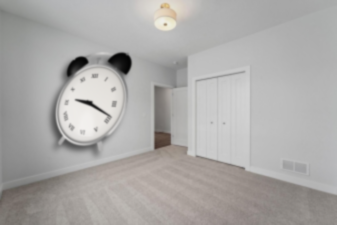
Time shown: **9:19**
